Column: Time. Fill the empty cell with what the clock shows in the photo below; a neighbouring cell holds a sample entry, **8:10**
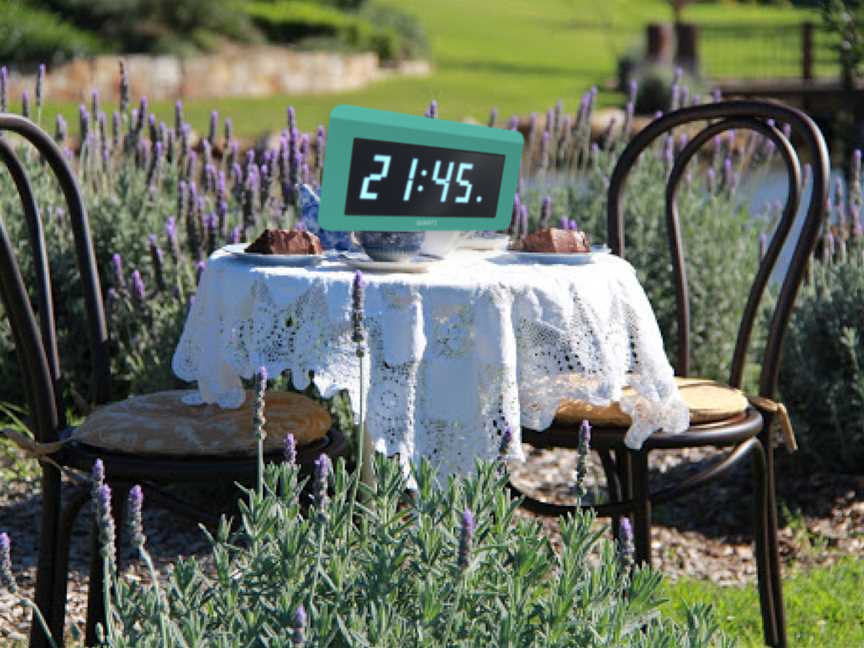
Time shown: **21:45**
